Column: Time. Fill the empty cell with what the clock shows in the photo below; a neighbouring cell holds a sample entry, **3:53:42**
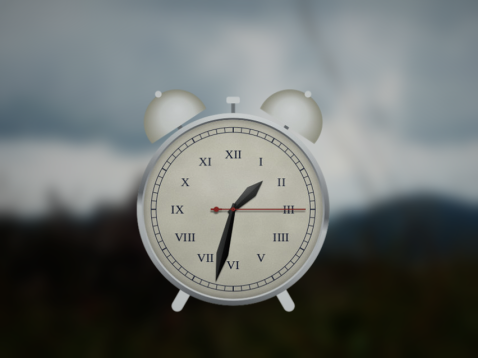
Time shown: **1:32:15**
